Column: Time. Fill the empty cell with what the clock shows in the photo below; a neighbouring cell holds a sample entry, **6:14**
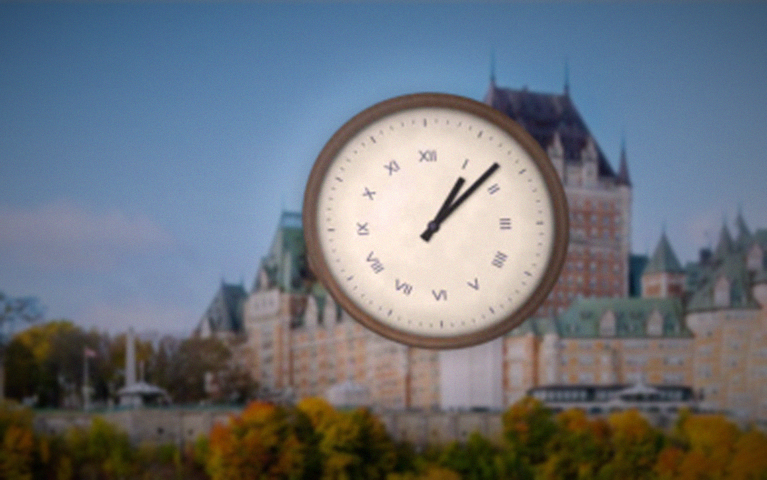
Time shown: **1:08**
